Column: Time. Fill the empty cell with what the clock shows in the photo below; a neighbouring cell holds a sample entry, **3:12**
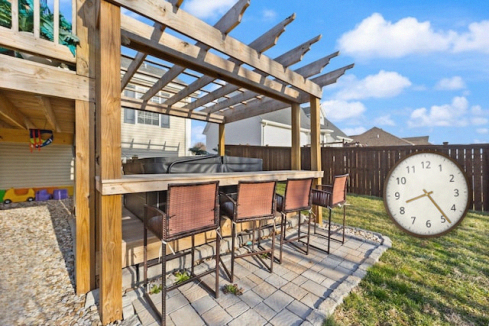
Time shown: **8:24**
